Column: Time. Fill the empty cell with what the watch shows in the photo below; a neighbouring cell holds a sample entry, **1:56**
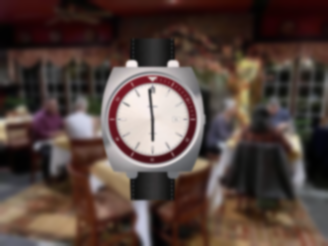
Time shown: **5:59**
